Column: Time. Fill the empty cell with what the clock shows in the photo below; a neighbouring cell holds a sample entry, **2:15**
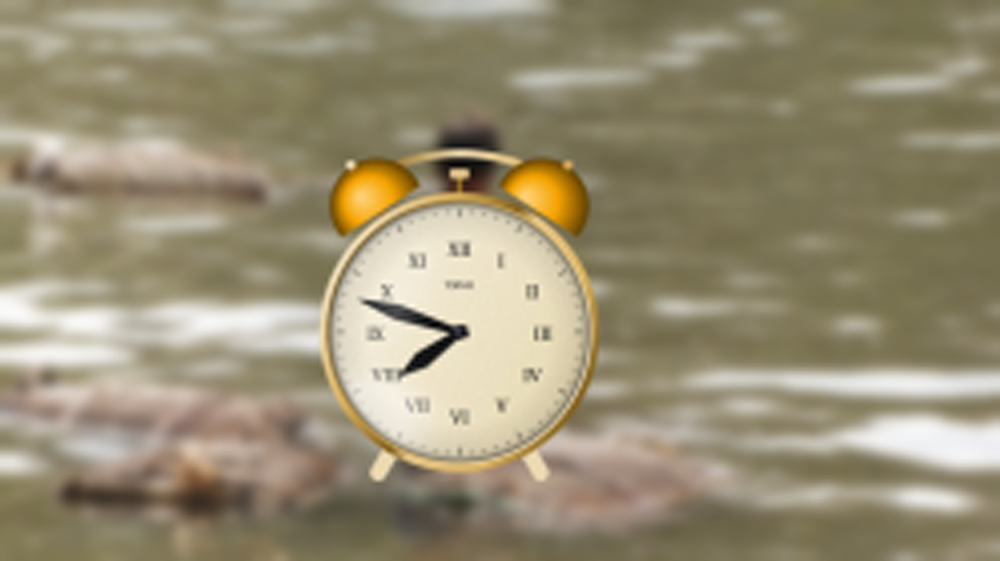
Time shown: **7:48**
